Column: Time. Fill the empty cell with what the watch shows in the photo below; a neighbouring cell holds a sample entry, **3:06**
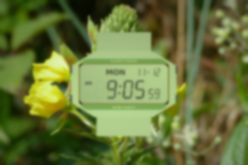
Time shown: **9:05**
